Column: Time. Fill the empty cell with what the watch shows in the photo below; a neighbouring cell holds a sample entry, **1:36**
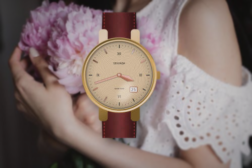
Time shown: **3:42**
